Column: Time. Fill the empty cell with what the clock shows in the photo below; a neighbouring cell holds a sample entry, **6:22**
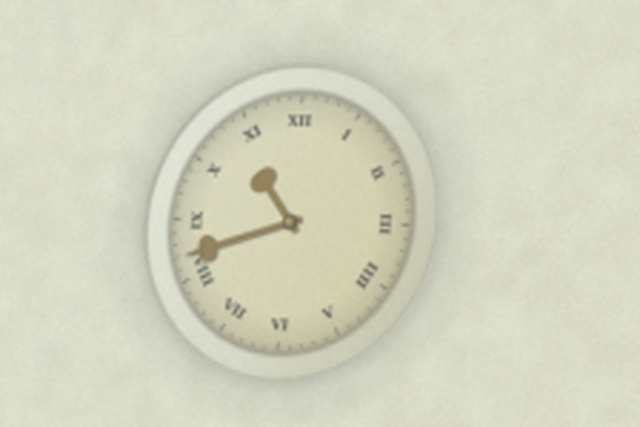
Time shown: **10:42**
